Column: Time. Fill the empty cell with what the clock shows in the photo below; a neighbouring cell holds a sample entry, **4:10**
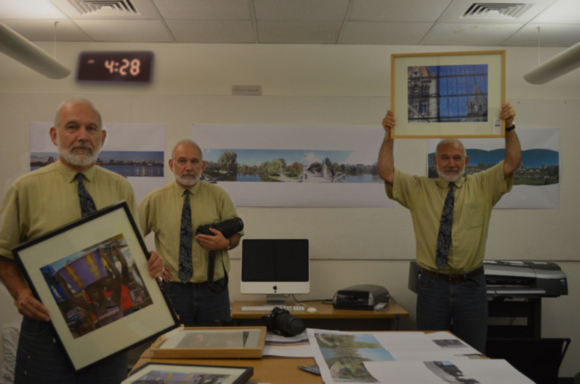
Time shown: **4:28**
